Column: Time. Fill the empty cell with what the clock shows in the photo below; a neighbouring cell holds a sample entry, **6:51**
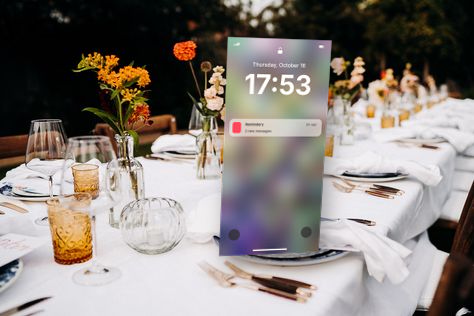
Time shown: **17:53**
